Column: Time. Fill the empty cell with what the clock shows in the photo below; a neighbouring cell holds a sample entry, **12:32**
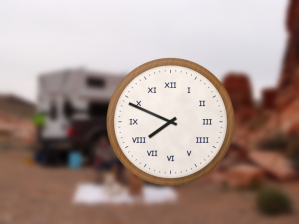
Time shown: **7:49**
